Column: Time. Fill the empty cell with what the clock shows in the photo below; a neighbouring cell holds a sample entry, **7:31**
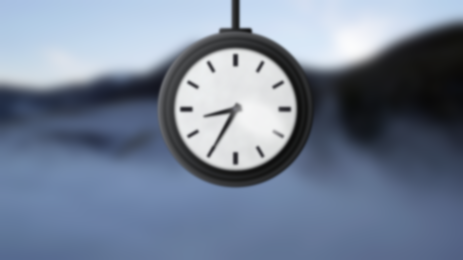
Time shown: **8:35**
